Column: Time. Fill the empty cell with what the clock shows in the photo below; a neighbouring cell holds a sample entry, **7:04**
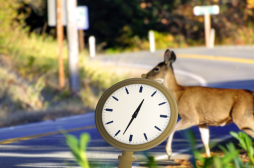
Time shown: **12:33**
